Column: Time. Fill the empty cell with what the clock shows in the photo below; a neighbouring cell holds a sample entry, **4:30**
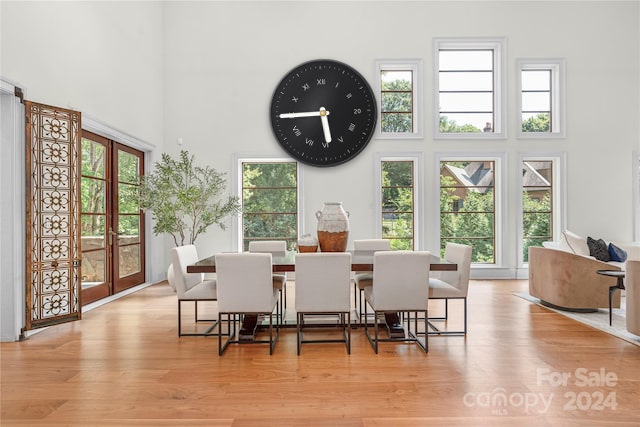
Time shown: **5:45**
